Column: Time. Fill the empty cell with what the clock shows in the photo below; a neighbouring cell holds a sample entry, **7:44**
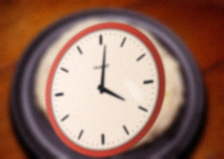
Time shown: **4:01**
